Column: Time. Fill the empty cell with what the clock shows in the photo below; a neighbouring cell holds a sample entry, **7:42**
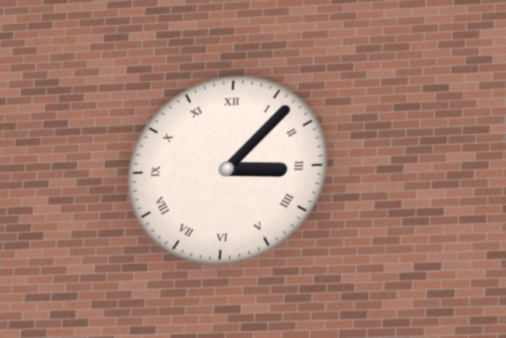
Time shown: **3:07**
